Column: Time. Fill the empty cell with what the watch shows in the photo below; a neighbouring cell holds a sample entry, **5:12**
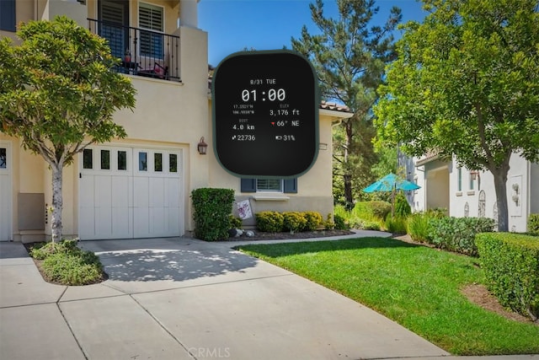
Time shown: **1:00**
